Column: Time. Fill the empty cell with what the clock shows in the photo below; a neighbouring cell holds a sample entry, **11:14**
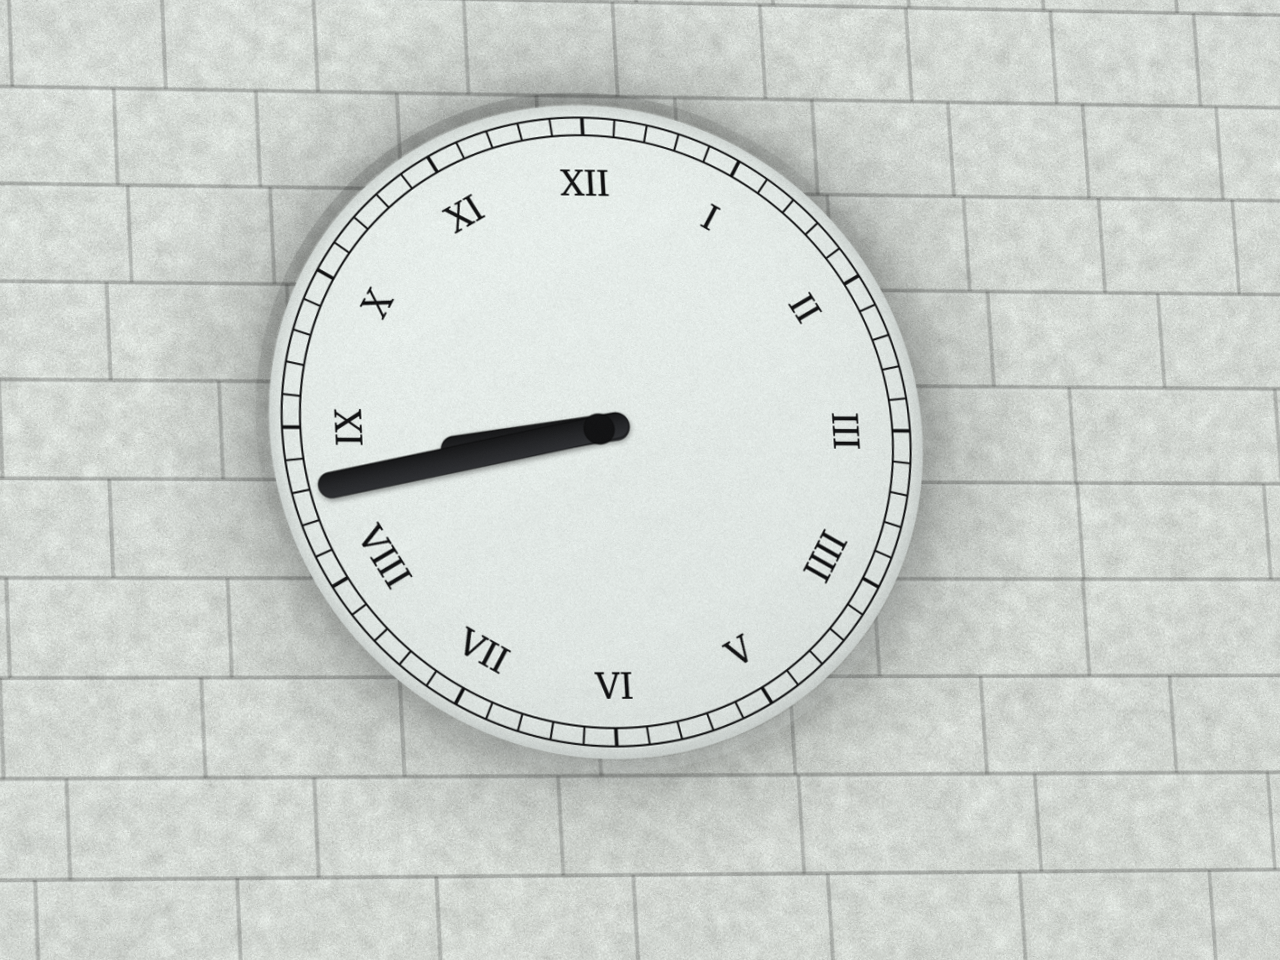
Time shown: **8:43**
